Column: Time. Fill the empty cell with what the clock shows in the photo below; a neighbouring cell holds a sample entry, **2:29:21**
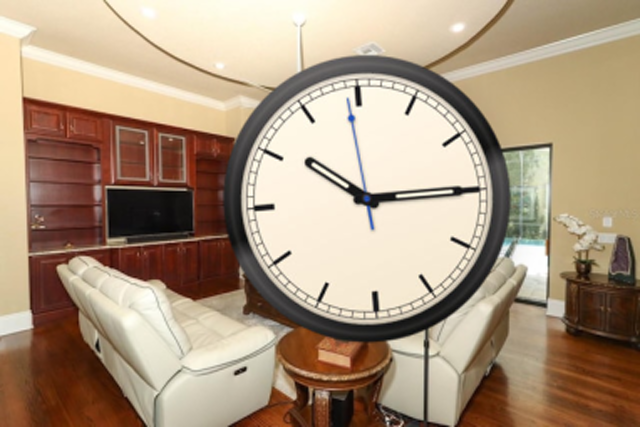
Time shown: **10:14:59**
